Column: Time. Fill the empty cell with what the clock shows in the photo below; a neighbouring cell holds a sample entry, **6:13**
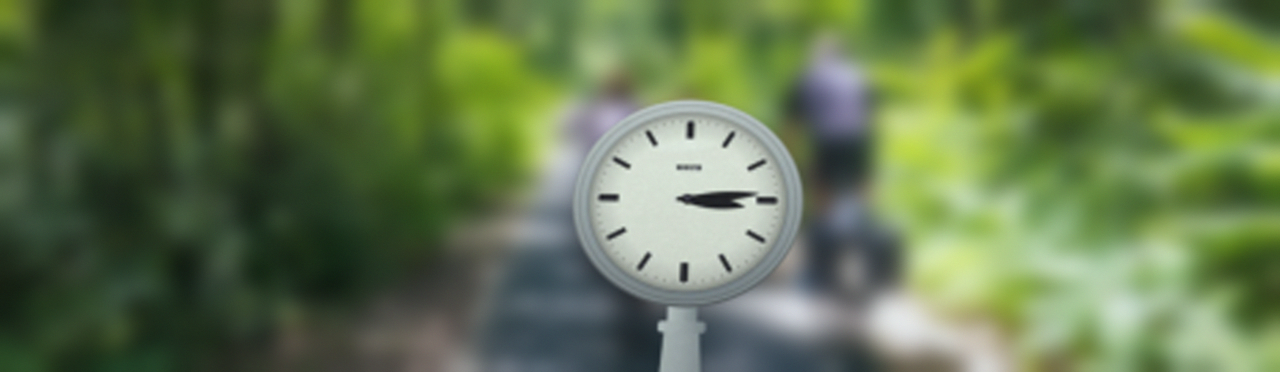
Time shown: **3:14**
